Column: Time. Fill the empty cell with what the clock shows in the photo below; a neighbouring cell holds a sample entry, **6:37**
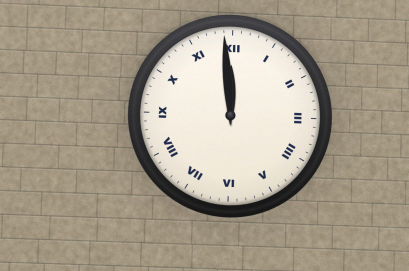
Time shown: **11:59**
